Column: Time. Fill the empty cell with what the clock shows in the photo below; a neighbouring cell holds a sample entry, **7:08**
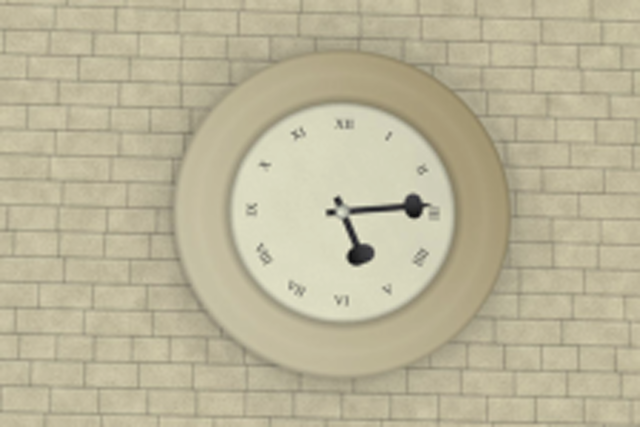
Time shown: **5:14**
